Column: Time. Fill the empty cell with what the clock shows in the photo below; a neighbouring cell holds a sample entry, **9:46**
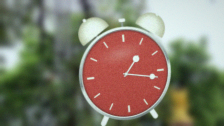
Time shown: **1:17**
